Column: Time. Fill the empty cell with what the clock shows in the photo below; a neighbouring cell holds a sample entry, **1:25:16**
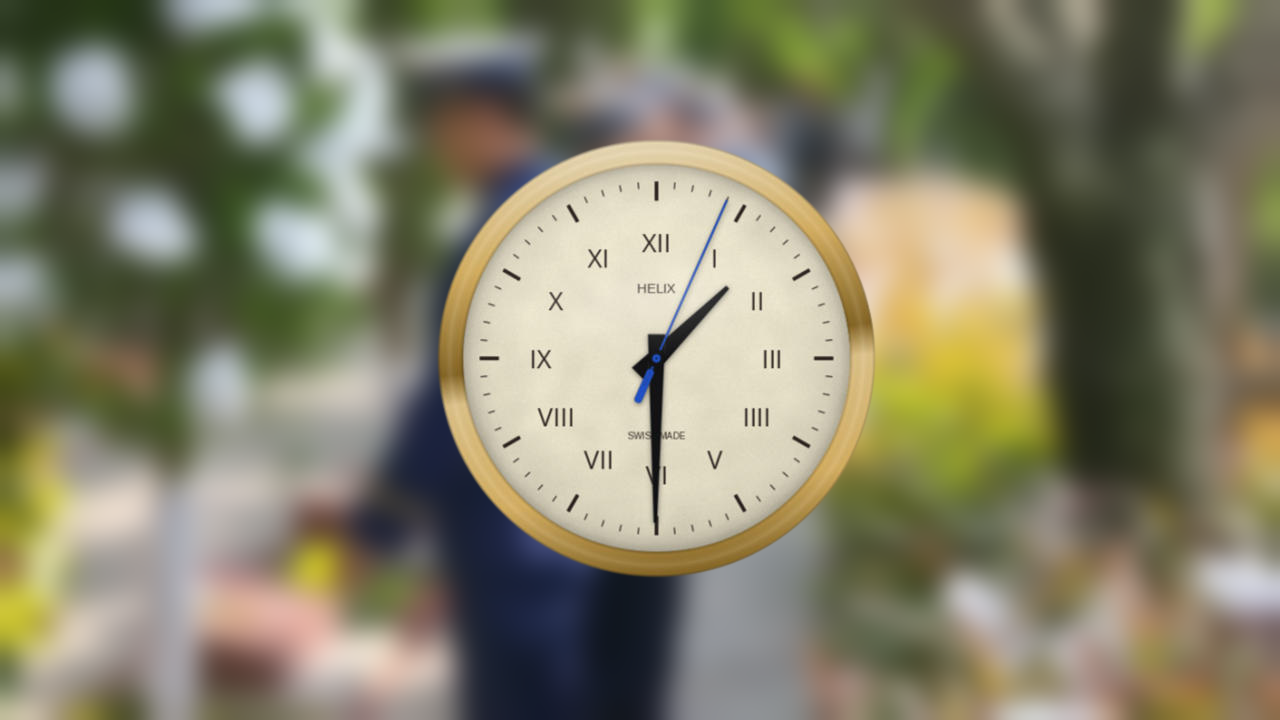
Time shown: **1:30:04**
